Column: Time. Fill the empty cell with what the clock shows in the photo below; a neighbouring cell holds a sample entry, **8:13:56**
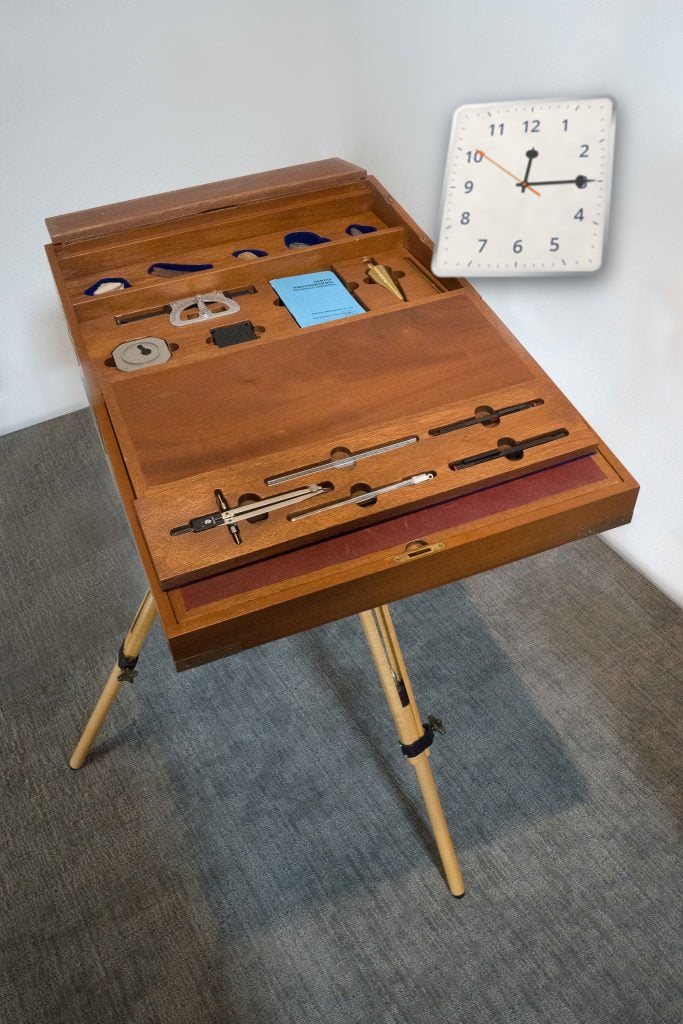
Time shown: **12:14:51**
